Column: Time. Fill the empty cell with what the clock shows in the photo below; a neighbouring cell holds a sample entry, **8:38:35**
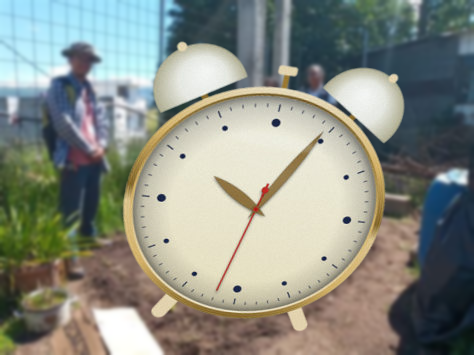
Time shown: **10:04:32**
